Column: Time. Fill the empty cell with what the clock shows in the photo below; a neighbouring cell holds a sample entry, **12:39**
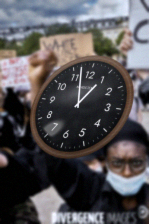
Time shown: **12:57**
